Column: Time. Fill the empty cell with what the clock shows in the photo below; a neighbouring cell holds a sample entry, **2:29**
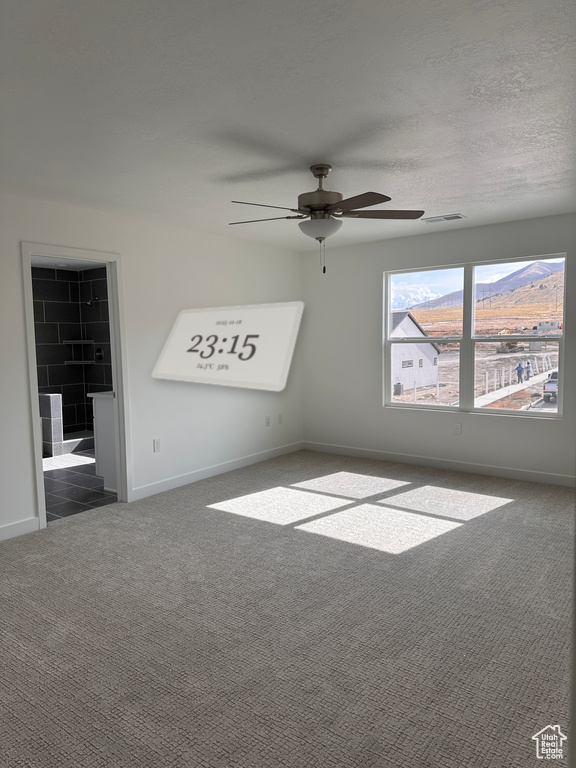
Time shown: **23:15**
